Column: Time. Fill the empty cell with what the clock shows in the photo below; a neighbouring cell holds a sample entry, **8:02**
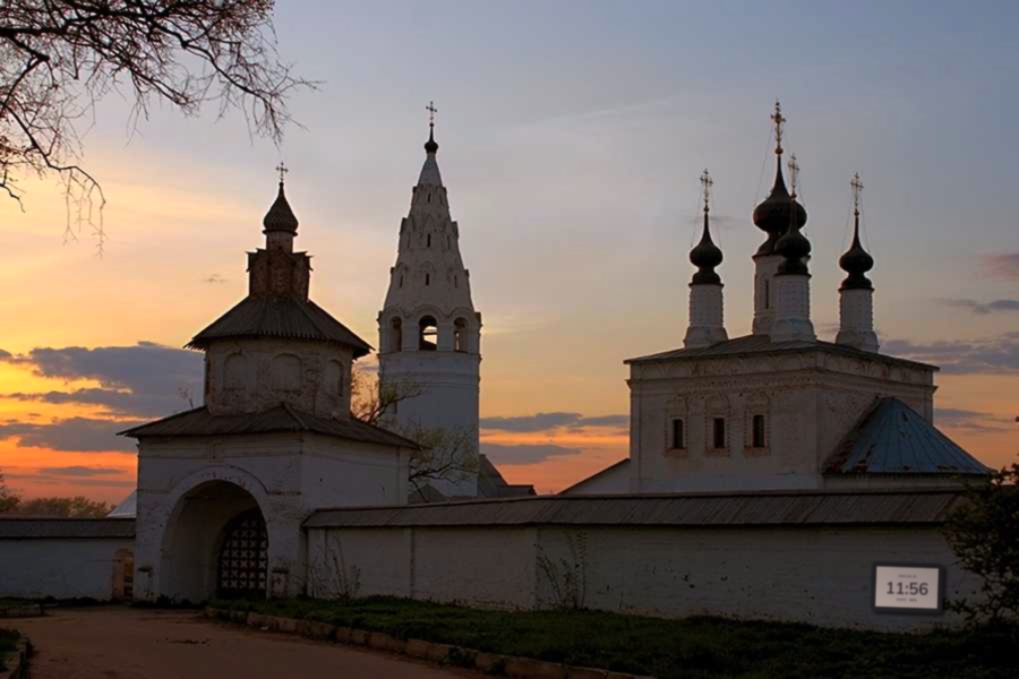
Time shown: **11:56**
